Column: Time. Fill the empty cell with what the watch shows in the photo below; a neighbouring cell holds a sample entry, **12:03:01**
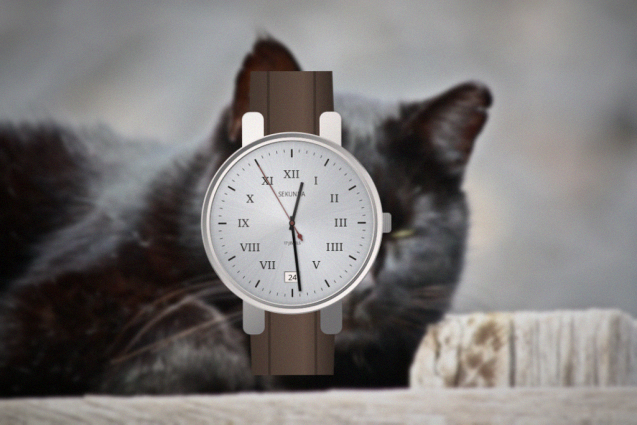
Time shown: **12:28:55**
